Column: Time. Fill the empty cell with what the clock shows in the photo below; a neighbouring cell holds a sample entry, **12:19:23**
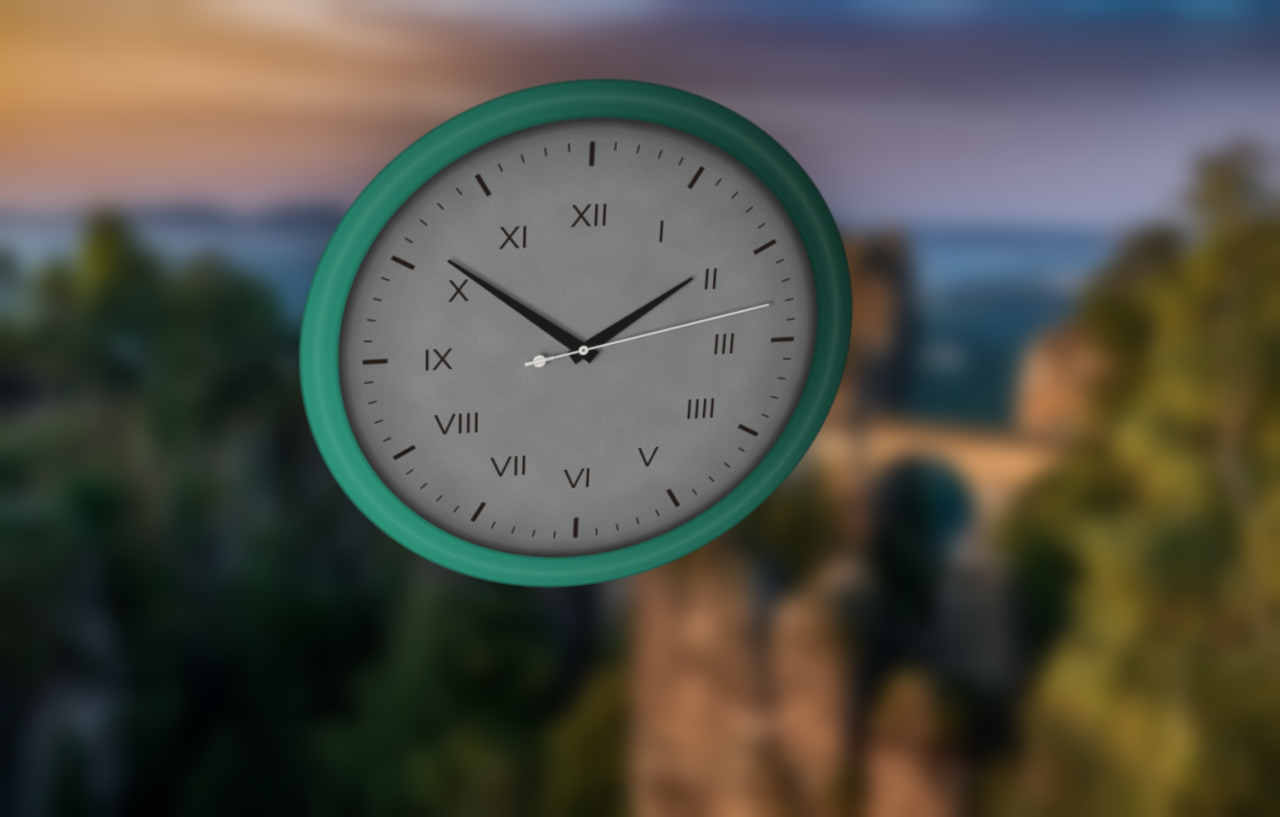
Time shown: **1:51:13**
